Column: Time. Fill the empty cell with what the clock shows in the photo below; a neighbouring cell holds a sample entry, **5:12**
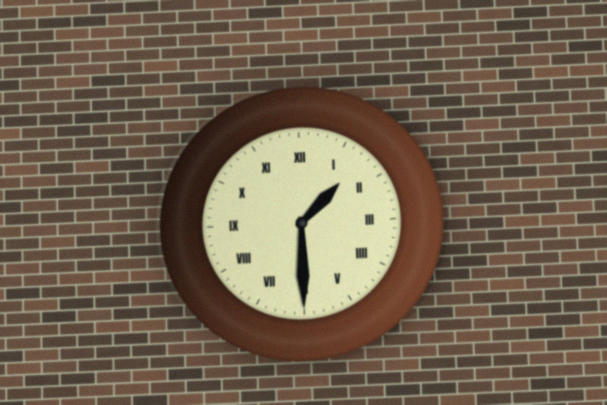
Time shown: **1:30**
